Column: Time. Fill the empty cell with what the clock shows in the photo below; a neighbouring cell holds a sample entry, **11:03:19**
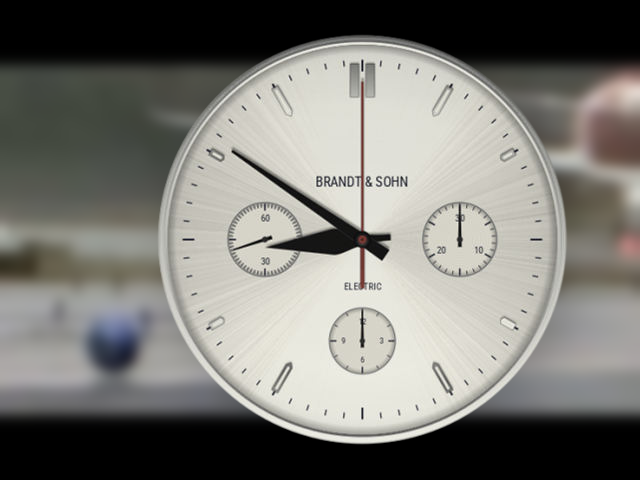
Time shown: **8:50:42**
